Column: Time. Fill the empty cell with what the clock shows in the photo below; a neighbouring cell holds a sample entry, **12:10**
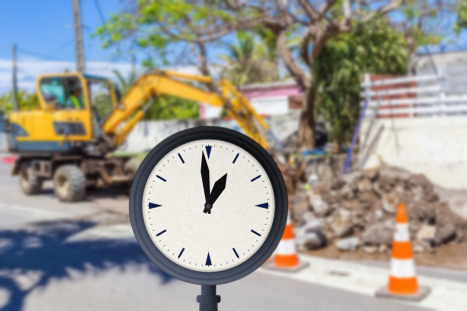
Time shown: **12:59**
